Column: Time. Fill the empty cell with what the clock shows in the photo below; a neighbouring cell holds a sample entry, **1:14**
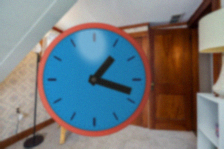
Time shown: **1:18**
